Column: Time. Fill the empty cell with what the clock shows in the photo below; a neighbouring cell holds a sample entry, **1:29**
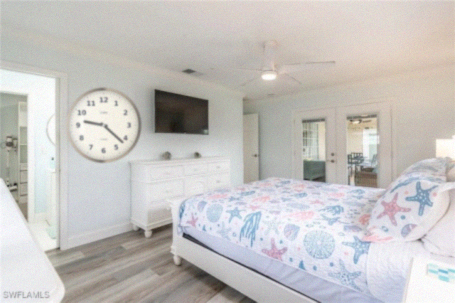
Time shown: **9:22**
